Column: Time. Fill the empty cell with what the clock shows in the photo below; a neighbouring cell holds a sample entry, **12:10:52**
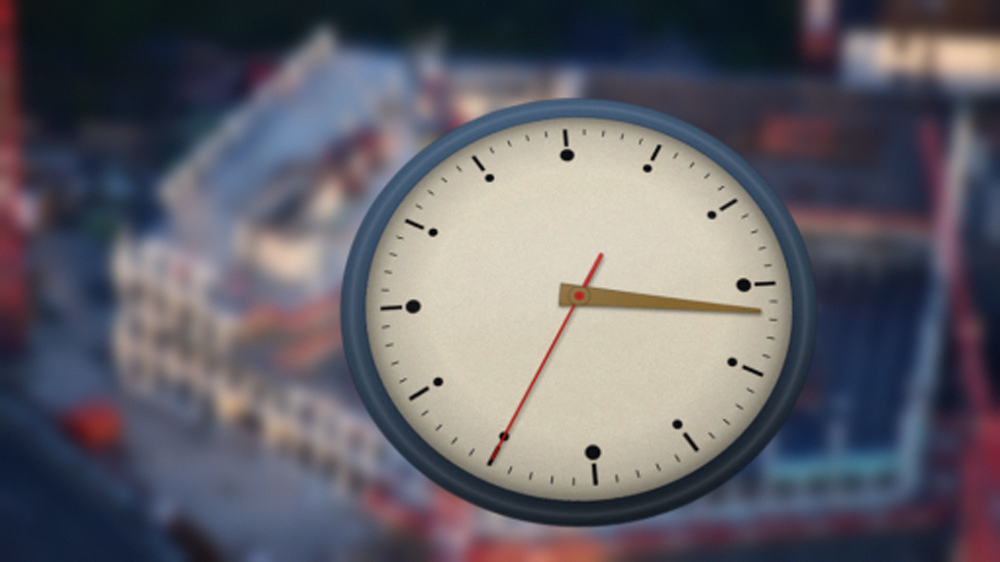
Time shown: **3:16:35**
